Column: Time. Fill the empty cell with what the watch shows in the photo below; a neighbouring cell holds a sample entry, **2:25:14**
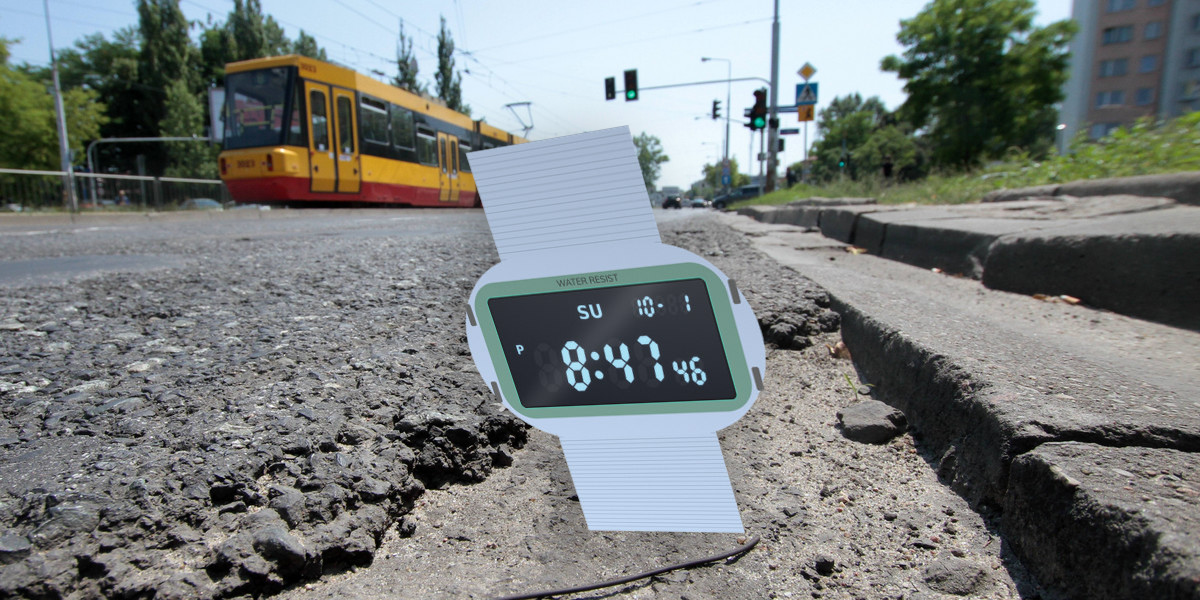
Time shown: **8:47:46**
